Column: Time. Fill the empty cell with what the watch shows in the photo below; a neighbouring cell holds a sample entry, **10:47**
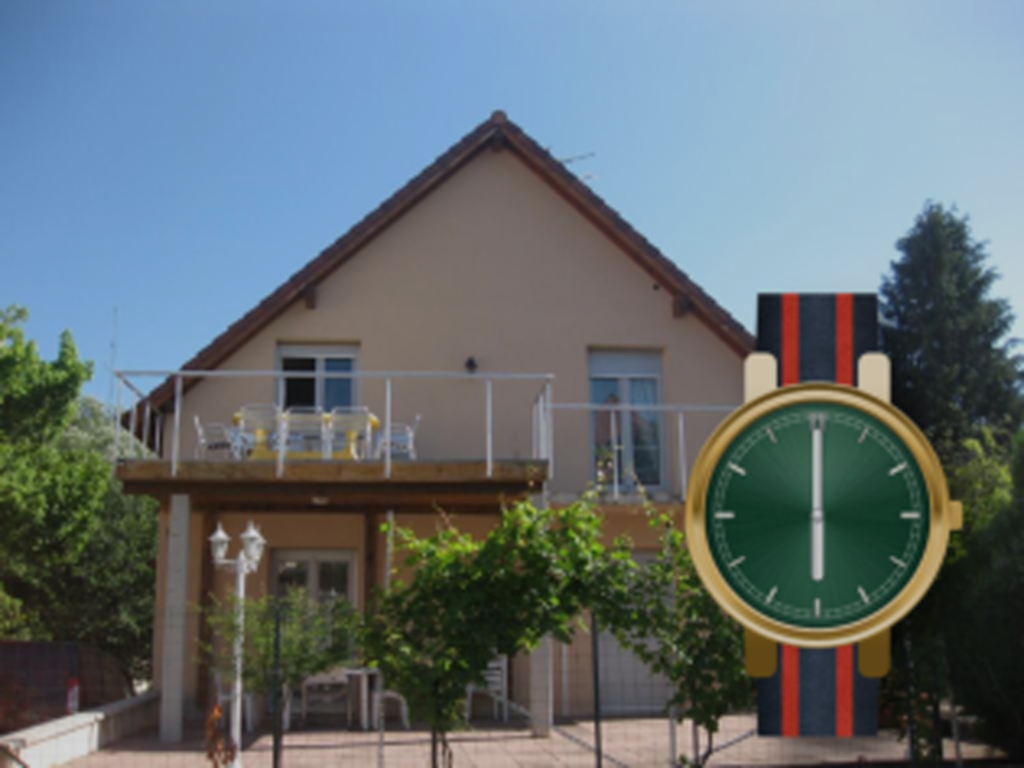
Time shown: **6:00**
